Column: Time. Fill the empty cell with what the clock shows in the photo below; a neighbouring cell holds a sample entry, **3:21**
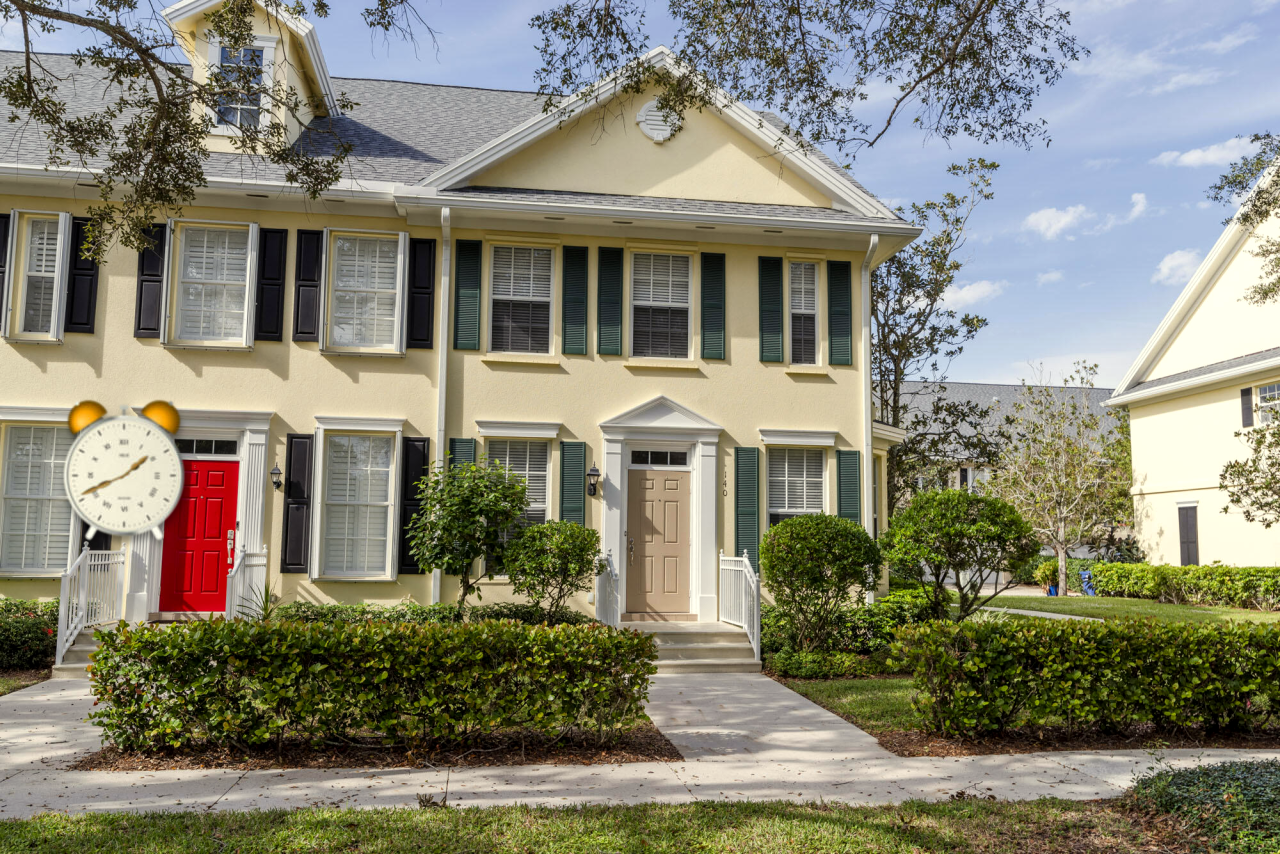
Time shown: **1:41**
